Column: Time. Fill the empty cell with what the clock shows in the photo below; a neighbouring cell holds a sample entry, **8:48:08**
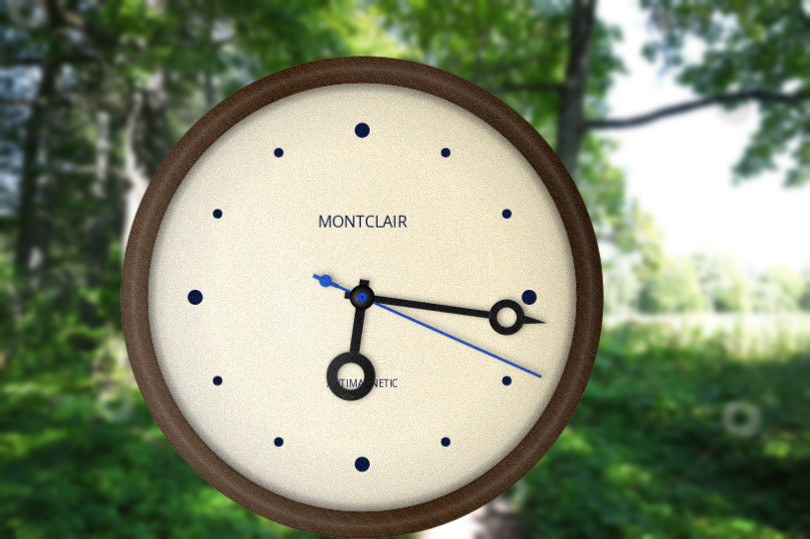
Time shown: **6:16:19**
